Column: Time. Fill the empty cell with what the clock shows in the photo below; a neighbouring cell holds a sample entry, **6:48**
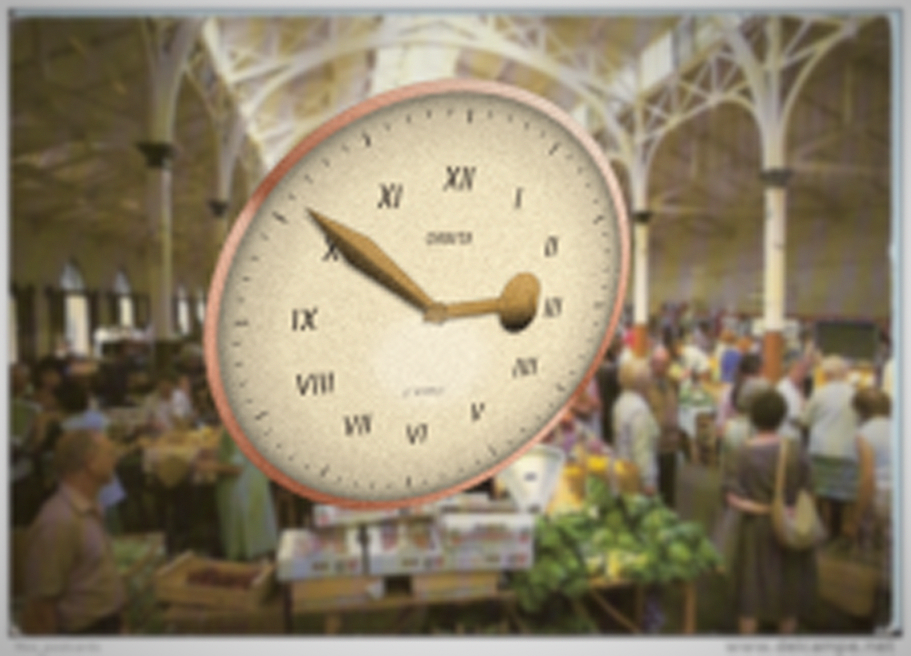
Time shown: **2:51**
